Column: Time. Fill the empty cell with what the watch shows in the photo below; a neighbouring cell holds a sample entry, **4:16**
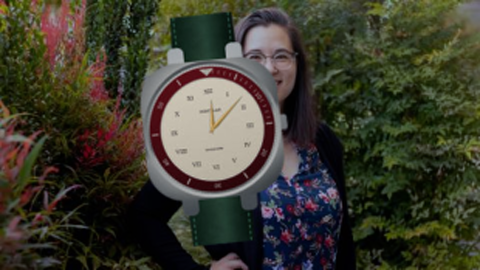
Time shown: **12:08**
